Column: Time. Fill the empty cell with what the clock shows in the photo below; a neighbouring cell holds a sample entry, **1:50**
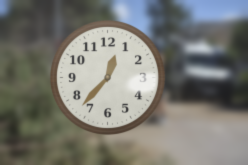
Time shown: **12:37**
